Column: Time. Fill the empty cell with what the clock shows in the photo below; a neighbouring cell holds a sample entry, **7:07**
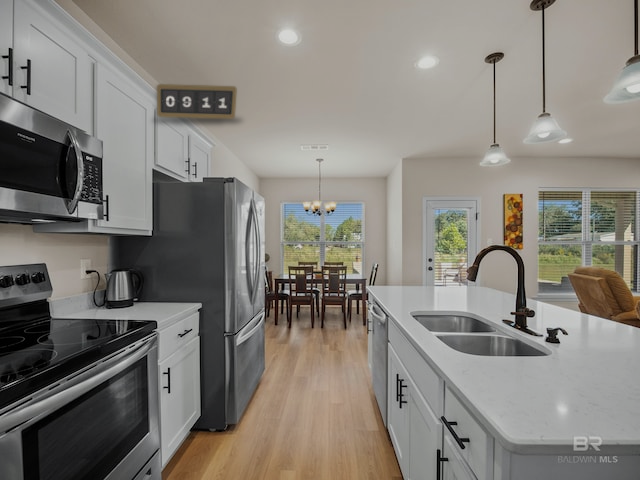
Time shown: **9:11**
